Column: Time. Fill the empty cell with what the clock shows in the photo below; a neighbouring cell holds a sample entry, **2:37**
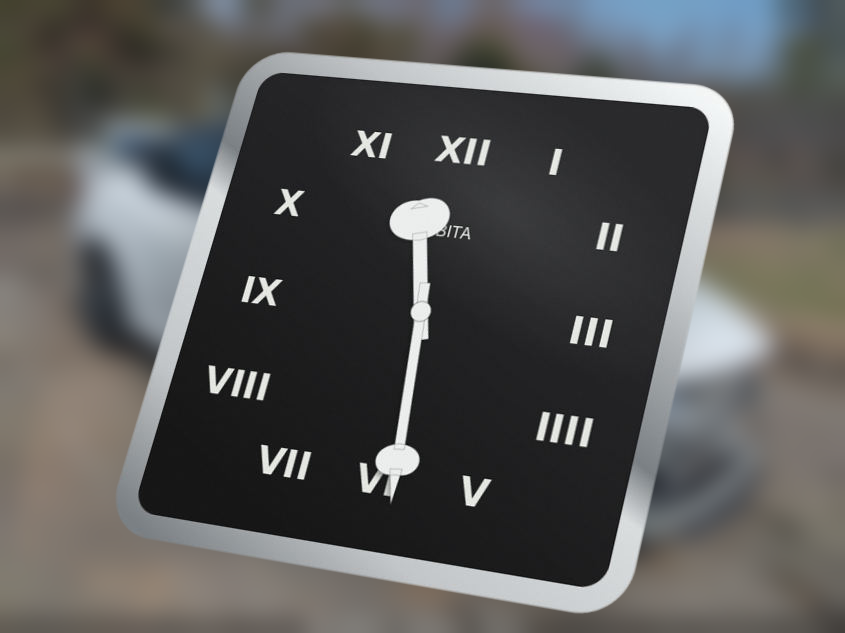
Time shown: **11:29**
